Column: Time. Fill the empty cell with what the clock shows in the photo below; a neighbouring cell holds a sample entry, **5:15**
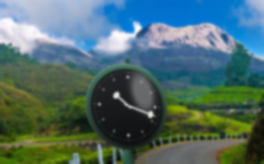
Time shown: **10:18**
